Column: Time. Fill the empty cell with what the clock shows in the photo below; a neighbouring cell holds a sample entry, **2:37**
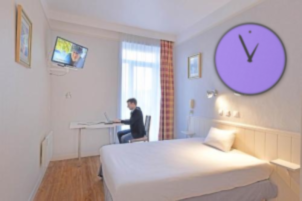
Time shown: **12:56**
